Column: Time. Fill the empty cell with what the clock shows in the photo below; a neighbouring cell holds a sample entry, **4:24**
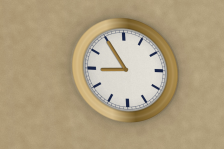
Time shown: **8:55**
